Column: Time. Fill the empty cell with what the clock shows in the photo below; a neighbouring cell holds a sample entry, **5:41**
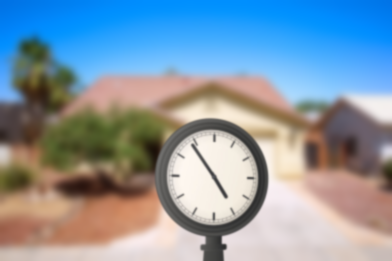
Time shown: **4:54**
